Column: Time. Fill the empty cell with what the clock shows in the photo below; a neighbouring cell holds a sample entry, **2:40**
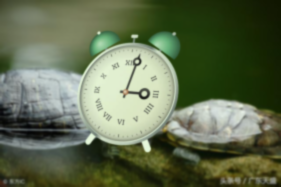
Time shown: **3:02**
